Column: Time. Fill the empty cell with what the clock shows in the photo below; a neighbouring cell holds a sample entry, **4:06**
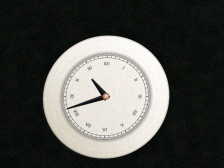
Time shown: **10:42**
